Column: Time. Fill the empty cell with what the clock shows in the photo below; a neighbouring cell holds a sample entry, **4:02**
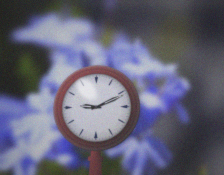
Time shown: **9:11**
